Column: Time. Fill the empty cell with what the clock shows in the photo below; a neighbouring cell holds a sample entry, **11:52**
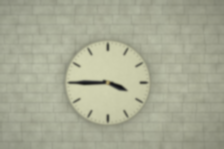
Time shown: **3:45**
